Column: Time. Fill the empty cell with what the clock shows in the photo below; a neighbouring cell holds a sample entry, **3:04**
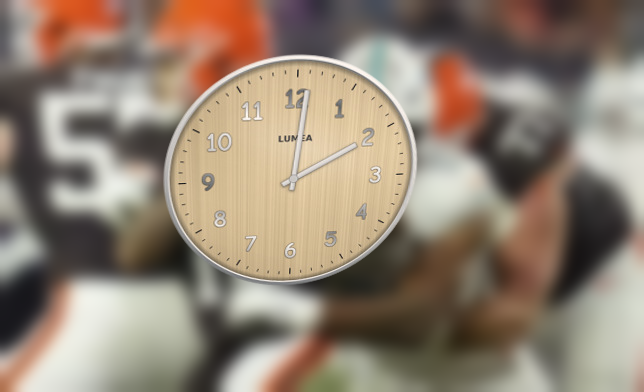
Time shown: **2:01**
